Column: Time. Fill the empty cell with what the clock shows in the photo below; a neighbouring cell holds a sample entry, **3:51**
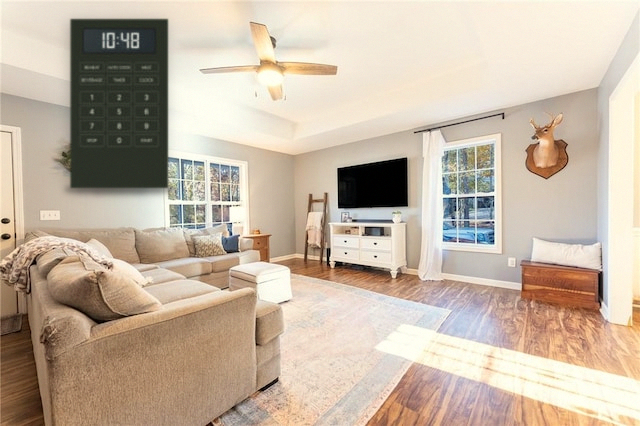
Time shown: **10:48**
